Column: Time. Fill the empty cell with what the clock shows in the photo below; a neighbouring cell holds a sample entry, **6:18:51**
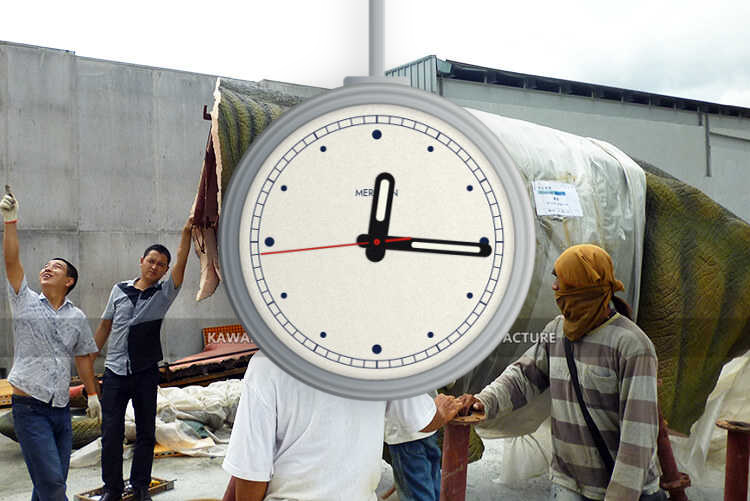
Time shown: **12:15:44**
